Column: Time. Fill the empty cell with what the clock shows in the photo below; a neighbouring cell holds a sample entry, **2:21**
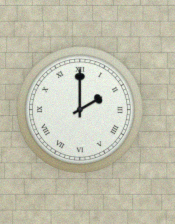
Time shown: **2:00**
